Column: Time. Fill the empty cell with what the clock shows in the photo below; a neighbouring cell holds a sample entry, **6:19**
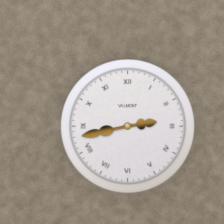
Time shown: **2:43**
